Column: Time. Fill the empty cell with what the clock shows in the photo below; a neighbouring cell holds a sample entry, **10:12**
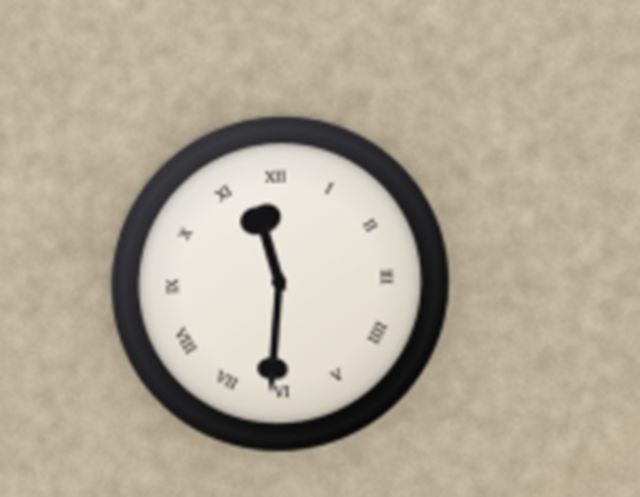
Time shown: **11:31**
